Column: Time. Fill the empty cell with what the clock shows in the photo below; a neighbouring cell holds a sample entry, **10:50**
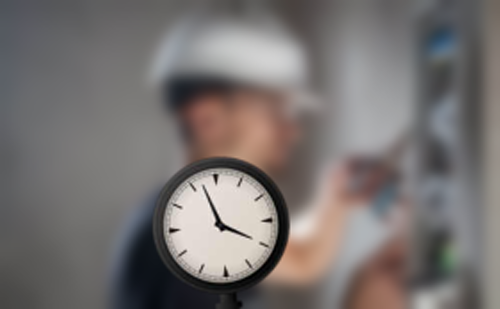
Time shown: **3:57**
